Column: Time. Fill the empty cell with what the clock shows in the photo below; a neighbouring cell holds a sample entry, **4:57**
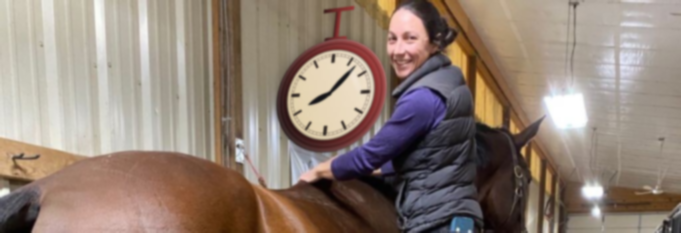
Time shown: **8:07**
